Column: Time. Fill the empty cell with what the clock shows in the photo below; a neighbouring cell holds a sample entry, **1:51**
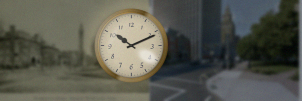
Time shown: **10:11**
